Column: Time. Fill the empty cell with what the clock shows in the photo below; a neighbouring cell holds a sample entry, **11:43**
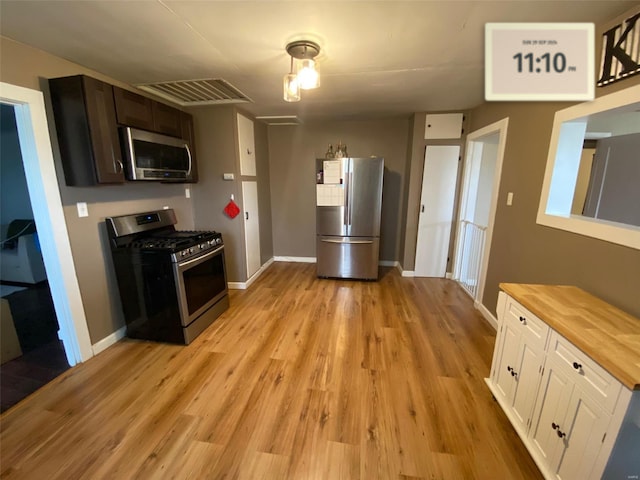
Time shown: **11:10**
